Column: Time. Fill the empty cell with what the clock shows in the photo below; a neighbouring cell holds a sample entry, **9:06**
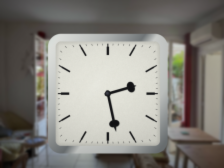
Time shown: **2:28**
